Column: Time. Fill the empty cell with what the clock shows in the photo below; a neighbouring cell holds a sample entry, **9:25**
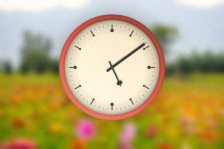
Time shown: **5:09**
